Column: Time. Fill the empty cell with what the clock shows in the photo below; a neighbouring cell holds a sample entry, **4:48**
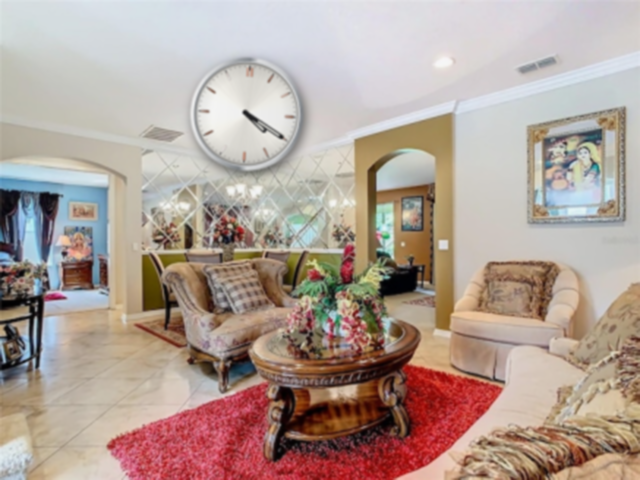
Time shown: **4:20**
